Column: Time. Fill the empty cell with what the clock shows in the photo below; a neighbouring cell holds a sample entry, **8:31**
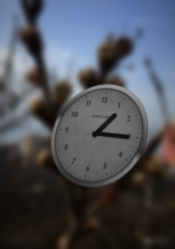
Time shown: **1:15**
